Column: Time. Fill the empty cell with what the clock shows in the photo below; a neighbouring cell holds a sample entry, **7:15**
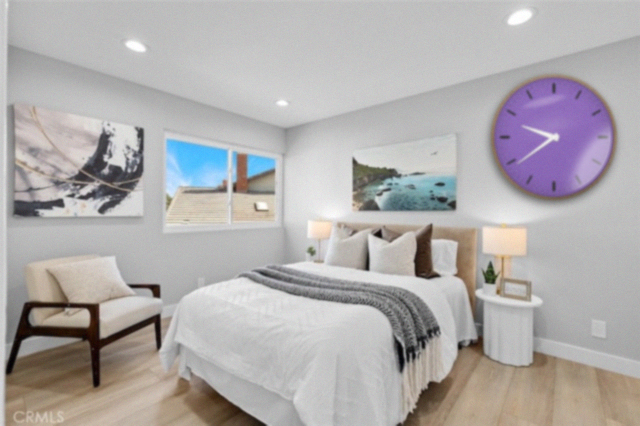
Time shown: **9:39**
